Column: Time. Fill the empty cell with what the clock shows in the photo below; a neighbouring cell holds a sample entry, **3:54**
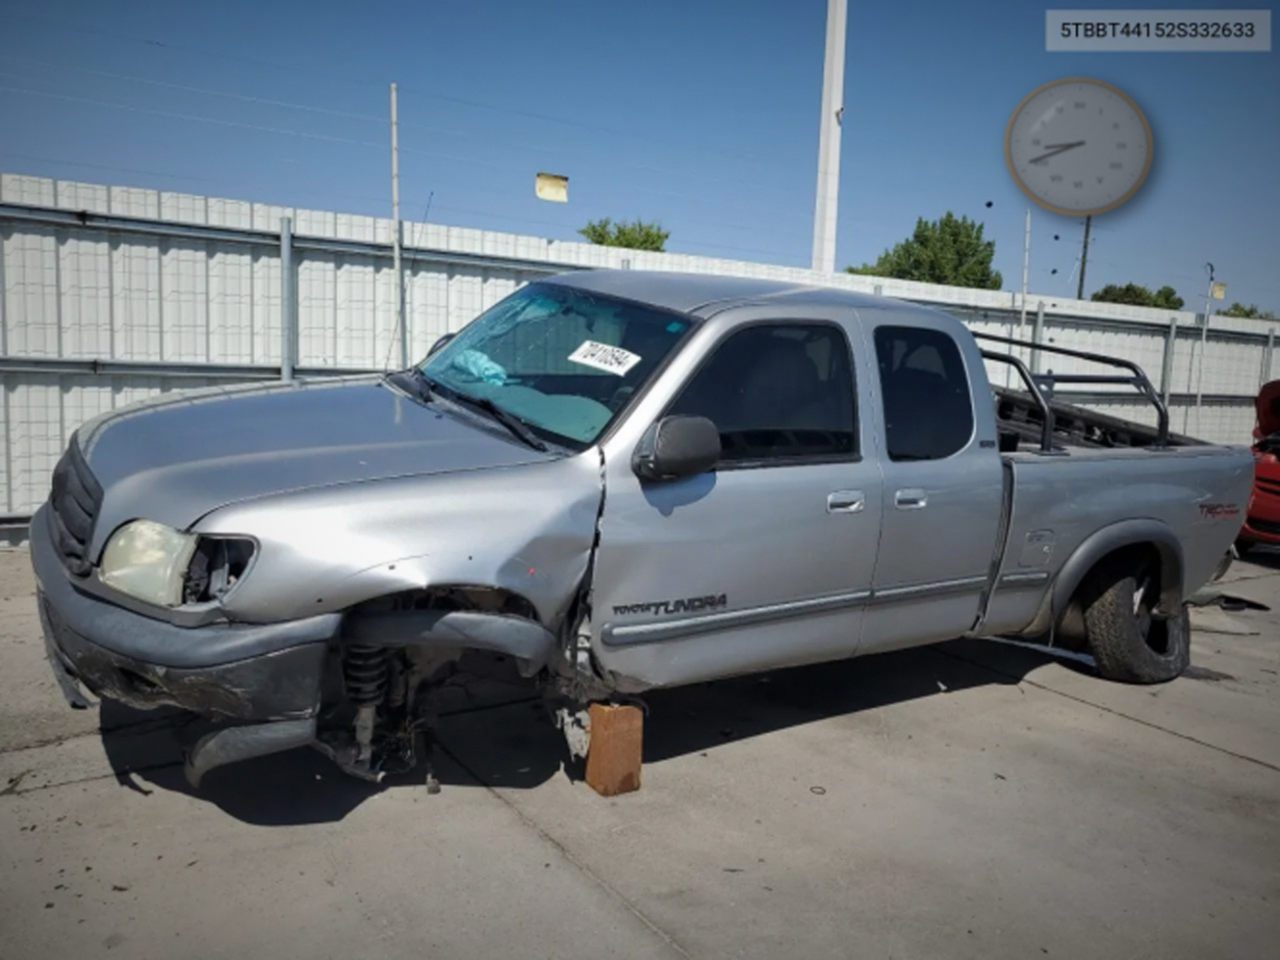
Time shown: **8:41**
